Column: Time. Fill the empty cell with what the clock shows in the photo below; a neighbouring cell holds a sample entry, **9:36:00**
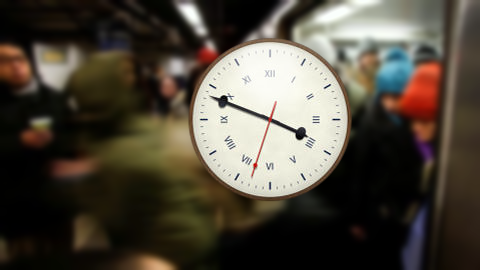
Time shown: **3:48:33**
